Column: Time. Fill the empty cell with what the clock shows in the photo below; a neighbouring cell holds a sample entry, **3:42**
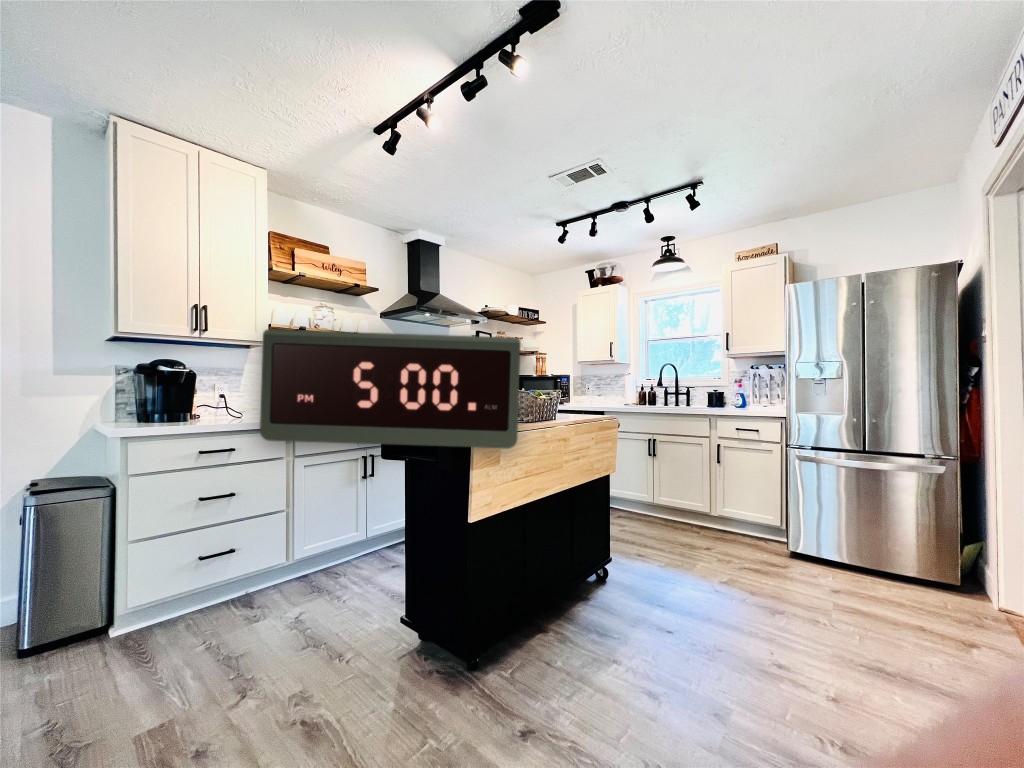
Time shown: **5:00**
